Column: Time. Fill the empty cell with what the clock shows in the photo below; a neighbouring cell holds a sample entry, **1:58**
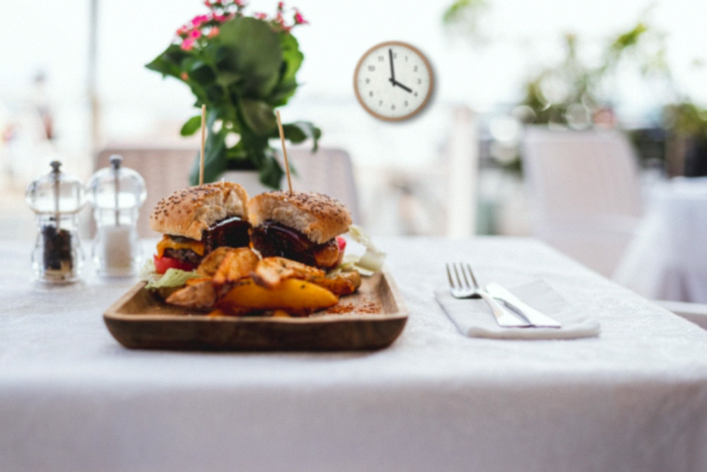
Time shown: **3:59**
